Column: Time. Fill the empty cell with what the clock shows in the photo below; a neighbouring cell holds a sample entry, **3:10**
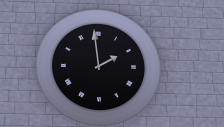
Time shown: **1:59**
